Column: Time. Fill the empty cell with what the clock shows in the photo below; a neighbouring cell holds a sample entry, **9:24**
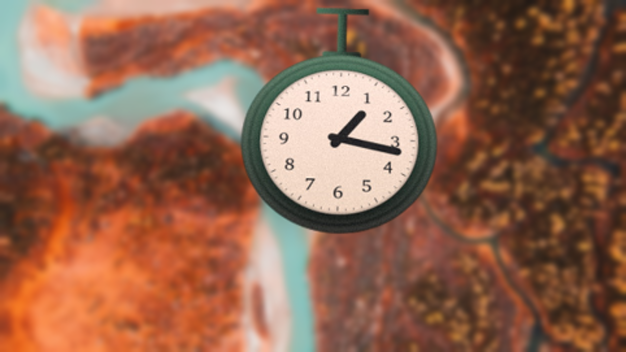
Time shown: **1:17**
